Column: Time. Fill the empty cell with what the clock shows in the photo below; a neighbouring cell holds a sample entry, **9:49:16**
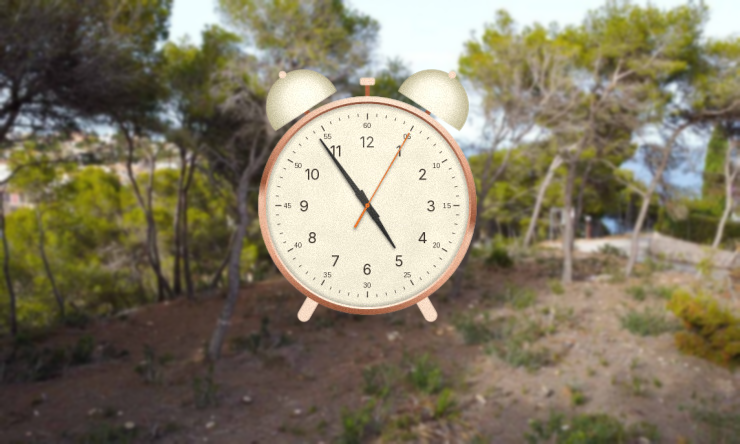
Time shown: **4:54:05**
